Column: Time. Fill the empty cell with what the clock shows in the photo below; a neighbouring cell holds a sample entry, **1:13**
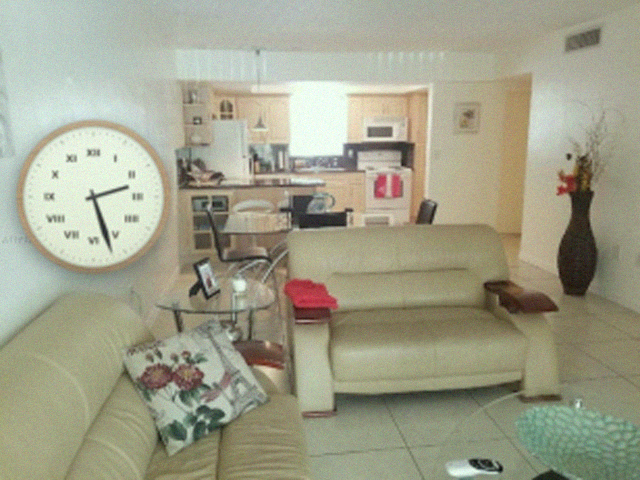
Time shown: **2:27**
